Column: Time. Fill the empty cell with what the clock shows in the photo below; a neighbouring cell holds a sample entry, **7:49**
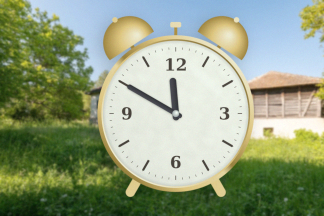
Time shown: **11:50**
